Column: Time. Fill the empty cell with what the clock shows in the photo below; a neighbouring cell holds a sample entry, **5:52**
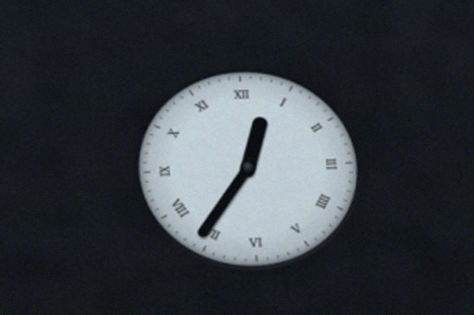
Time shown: **12:36**
